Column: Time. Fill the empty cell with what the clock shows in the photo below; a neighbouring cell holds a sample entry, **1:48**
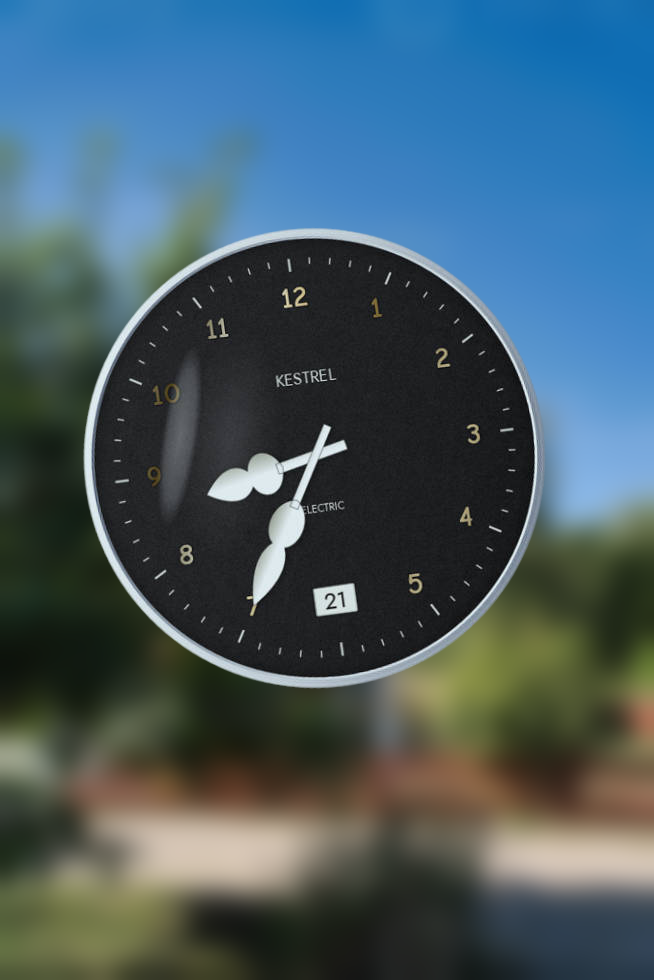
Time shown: **8:35**
